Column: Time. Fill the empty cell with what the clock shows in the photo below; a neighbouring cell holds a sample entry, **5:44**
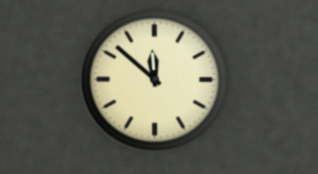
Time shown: **11:52**
